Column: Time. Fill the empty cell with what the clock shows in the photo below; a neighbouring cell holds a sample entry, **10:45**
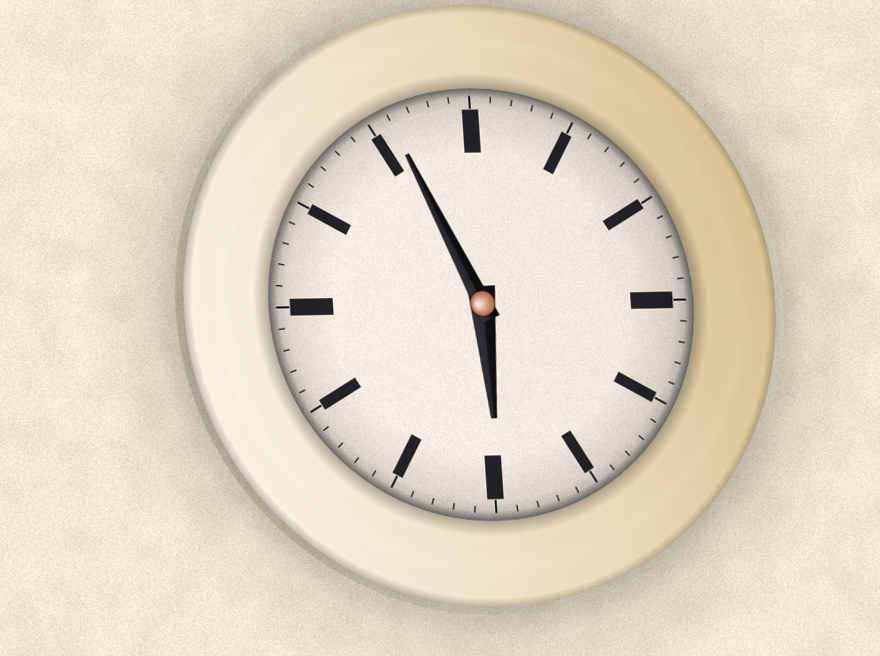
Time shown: **5:56**
